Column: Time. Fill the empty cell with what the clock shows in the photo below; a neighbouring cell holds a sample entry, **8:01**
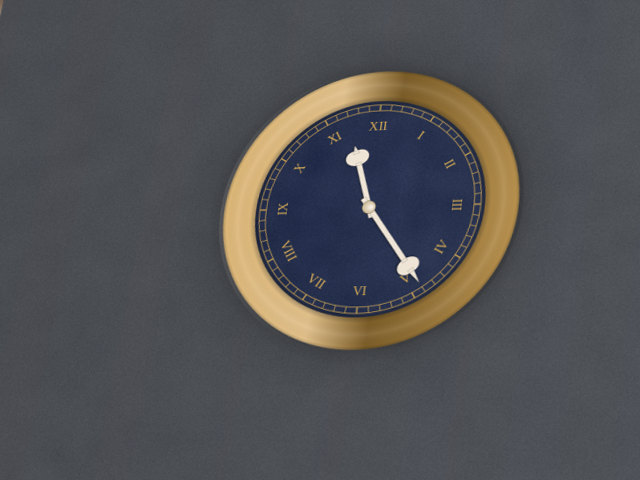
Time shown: **11:24**
